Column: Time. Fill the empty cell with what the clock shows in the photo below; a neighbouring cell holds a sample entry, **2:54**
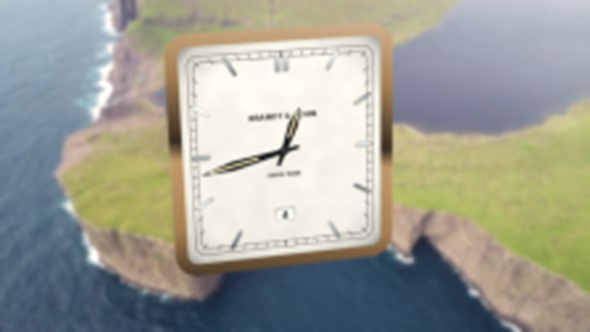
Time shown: **12:43**
